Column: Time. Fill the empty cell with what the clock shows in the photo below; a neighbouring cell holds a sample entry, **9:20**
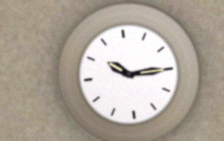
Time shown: **10:15**
